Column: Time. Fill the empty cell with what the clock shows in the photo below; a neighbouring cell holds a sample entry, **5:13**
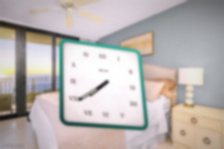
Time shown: **7:39**
